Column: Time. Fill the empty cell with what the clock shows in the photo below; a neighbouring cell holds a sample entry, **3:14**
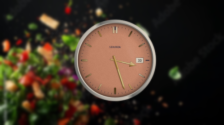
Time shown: **3:27**
